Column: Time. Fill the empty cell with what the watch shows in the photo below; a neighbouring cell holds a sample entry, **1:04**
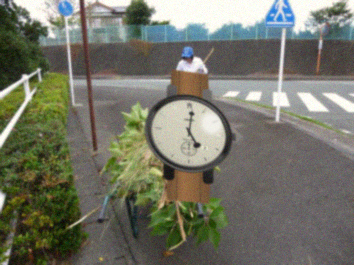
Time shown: **5:01**
